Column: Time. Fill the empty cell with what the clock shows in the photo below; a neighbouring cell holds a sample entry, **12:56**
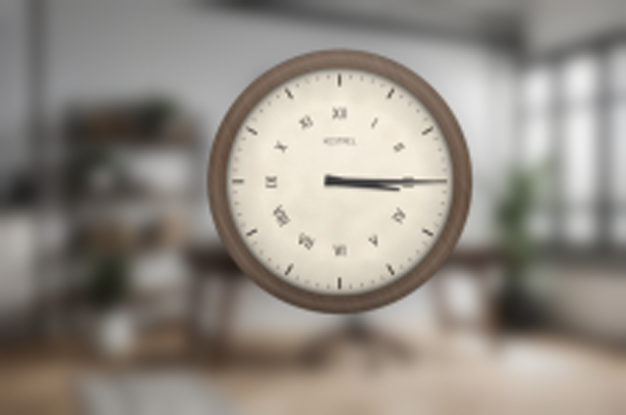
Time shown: **3:15**
